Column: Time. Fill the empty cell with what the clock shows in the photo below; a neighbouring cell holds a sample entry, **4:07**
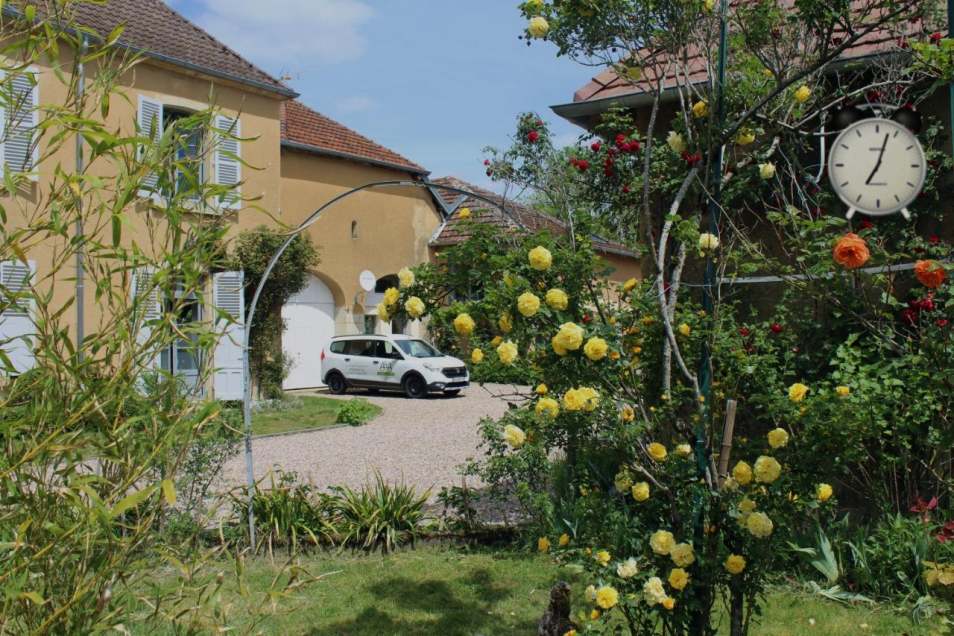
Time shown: **7:03**
